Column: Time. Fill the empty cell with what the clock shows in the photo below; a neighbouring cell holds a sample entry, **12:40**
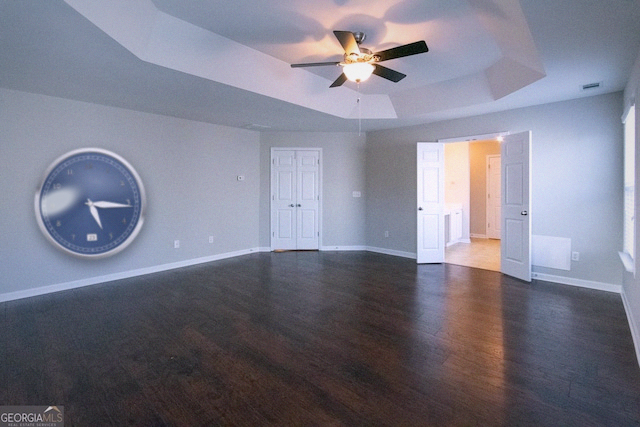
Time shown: **5:16**
